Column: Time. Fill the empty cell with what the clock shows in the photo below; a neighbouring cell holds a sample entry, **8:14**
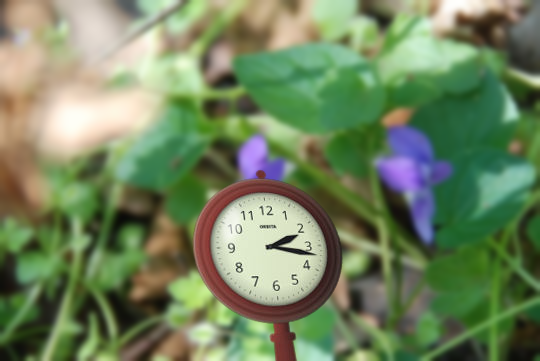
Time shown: **2:17**
